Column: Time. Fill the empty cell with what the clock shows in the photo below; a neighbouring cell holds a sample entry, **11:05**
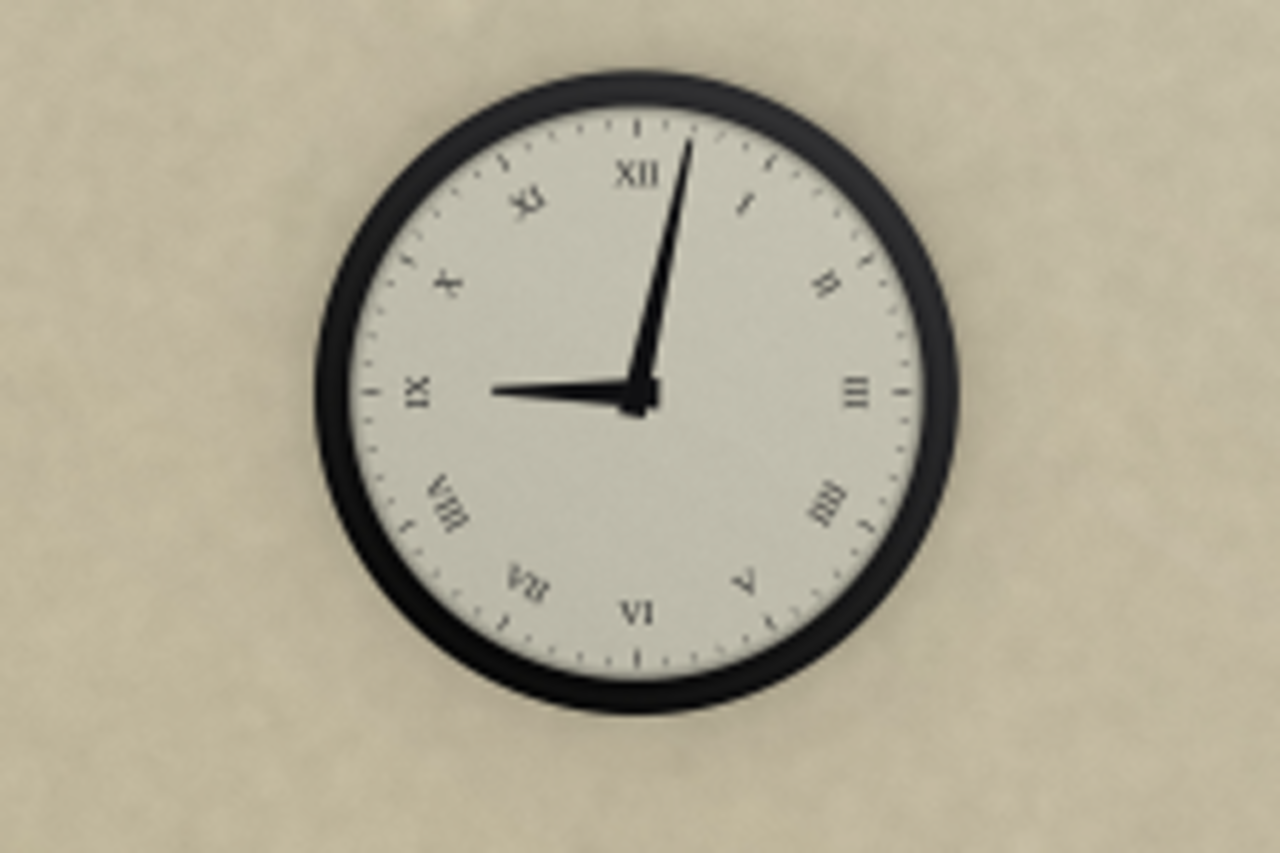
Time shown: **9:02**
